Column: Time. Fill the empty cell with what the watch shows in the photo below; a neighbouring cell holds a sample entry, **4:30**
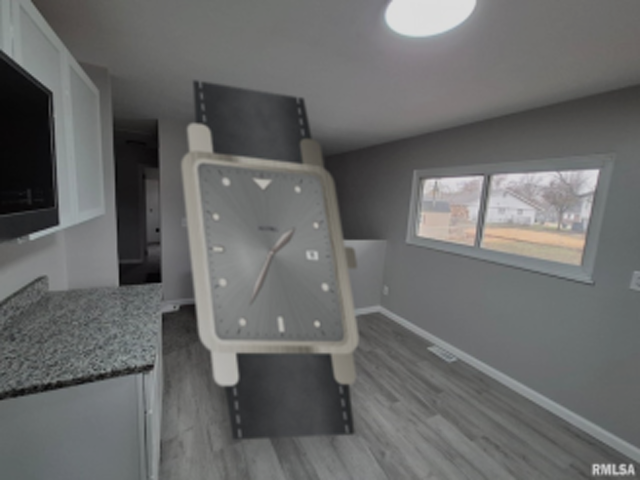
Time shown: **1:35**
